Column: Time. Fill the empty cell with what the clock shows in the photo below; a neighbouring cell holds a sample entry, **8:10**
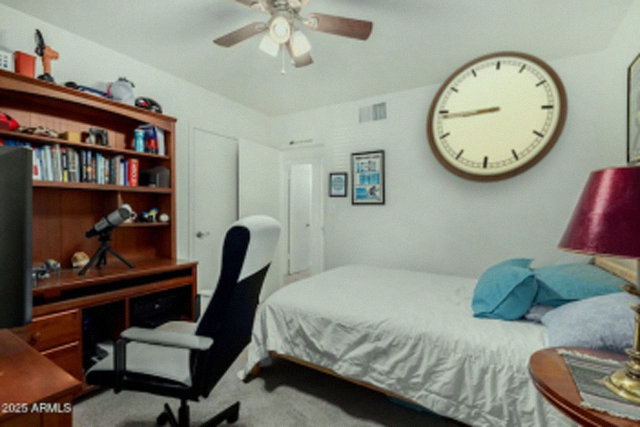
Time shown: **8:44**
